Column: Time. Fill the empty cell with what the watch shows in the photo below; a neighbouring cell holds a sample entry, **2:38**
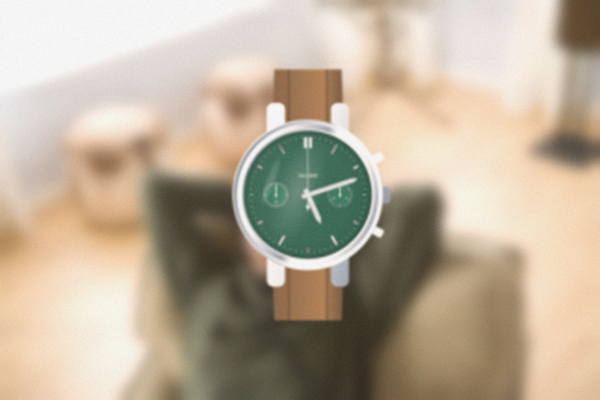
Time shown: **5:12**
